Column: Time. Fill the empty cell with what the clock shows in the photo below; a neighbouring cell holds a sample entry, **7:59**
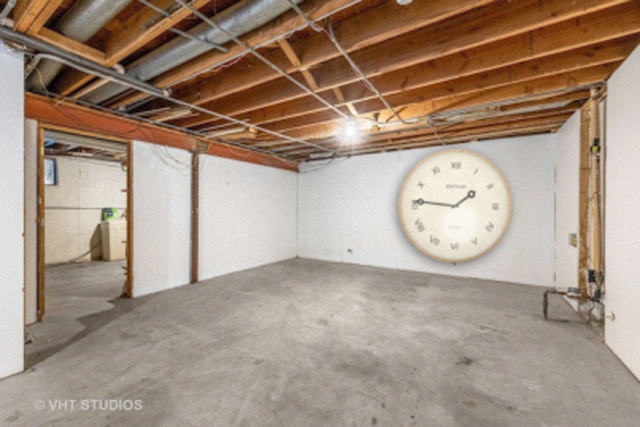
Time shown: **1:46**
